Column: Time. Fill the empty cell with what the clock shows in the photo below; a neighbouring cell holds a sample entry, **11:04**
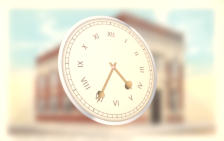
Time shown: **4:35**
